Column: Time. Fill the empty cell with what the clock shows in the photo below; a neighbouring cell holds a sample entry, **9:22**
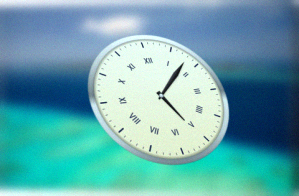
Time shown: **5:08**
